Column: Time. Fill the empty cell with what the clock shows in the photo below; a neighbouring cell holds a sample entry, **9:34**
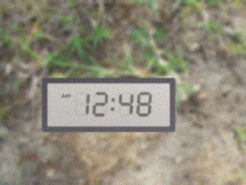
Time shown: **12:48**
